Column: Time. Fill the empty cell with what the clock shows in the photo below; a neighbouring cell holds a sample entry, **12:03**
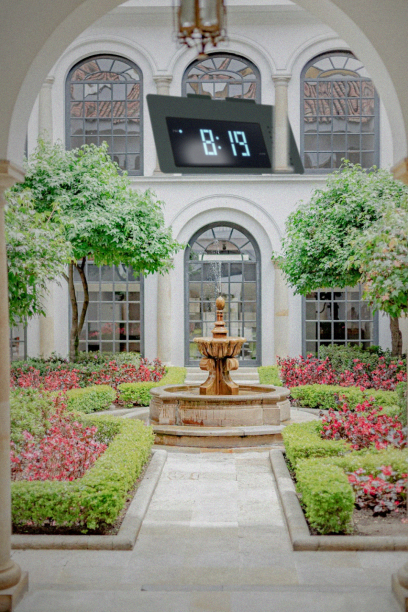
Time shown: **8:19**
